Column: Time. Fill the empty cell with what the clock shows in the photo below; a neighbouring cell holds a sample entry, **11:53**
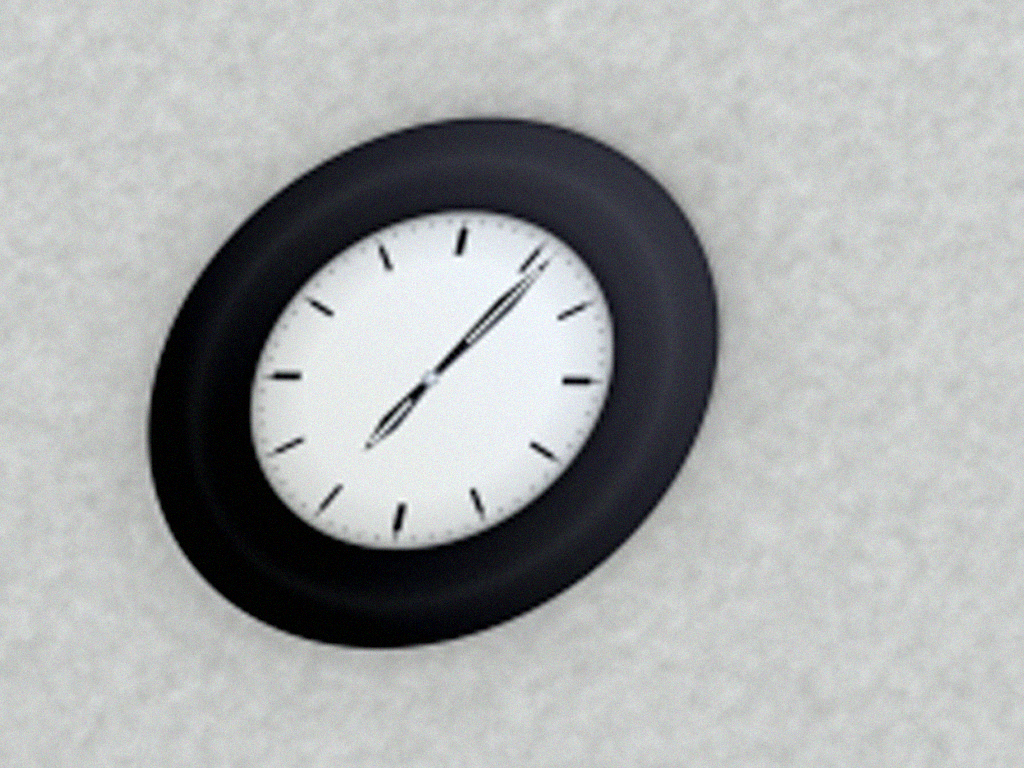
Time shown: **7:06**
